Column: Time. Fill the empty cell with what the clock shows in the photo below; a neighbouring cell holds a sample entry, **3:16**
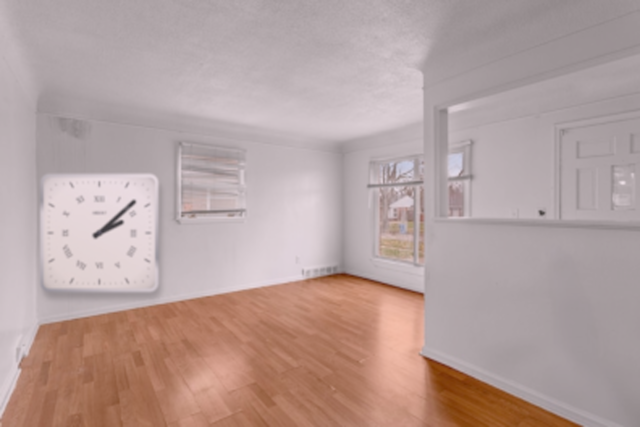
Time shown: **2:08**
